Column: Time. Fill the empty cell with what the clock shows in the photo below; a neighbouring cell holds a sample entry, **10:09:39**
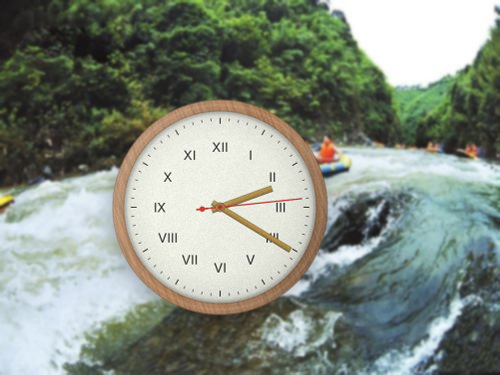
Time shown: **2:20:14**
